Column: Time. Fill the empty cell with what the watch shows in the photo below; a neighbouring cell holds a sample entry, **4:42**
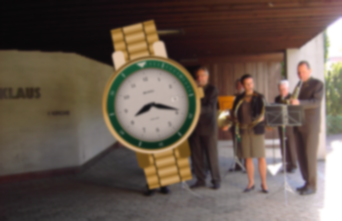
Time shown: **8:19**
